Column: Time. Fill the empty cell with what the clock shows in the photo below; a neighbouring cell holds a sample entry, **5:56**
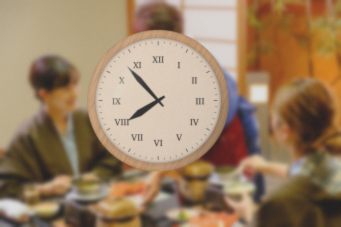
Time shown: **7:53**
